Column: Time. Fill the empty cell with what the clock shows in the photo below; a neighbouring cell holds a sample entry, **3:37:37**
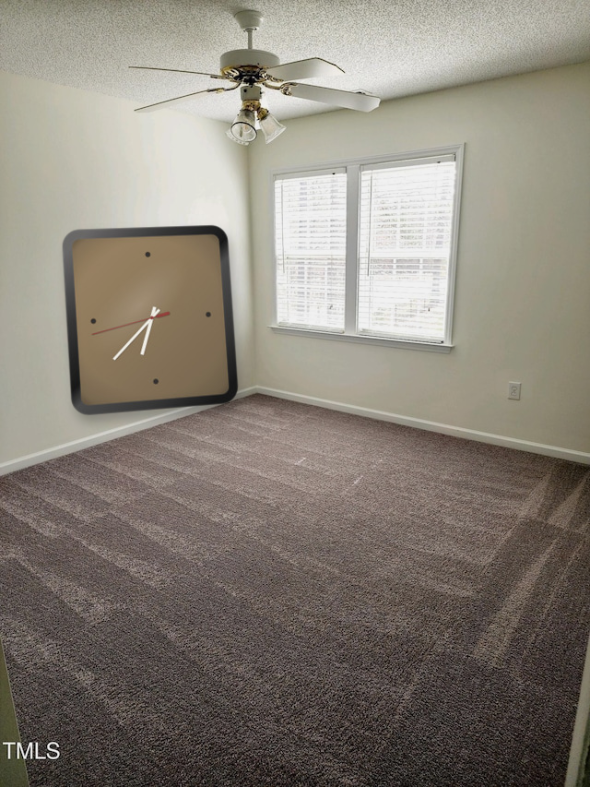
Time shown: **6:37:43**
